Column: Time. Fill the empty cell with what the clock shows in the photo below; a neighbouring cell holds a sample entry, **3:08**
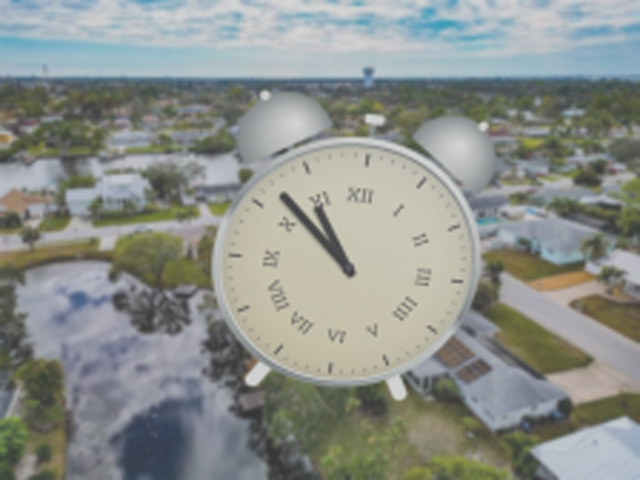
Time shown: **10:52**
